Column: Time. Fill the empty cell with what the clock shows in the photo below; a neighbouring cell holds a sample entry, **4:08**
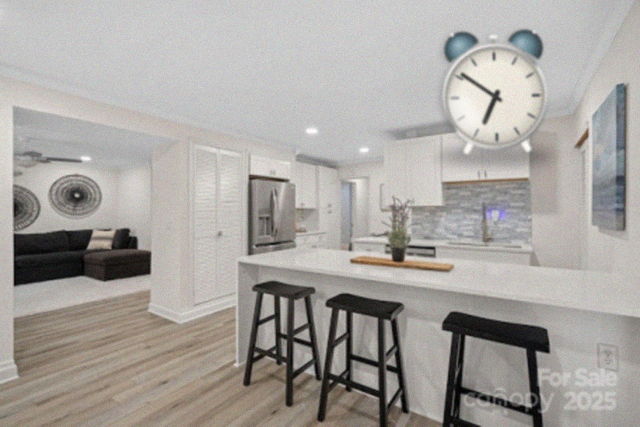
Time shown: **6:51**
